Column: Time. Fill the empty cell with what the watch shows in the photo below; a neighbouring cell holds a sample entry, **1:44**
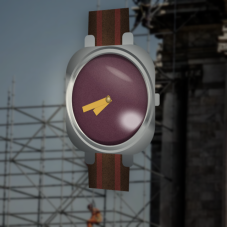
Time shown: **7:42**
